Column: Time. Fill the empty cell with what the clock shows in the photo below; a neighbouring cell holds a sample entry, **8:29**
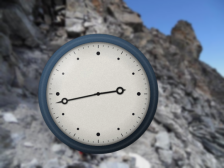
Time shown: **2:43**
